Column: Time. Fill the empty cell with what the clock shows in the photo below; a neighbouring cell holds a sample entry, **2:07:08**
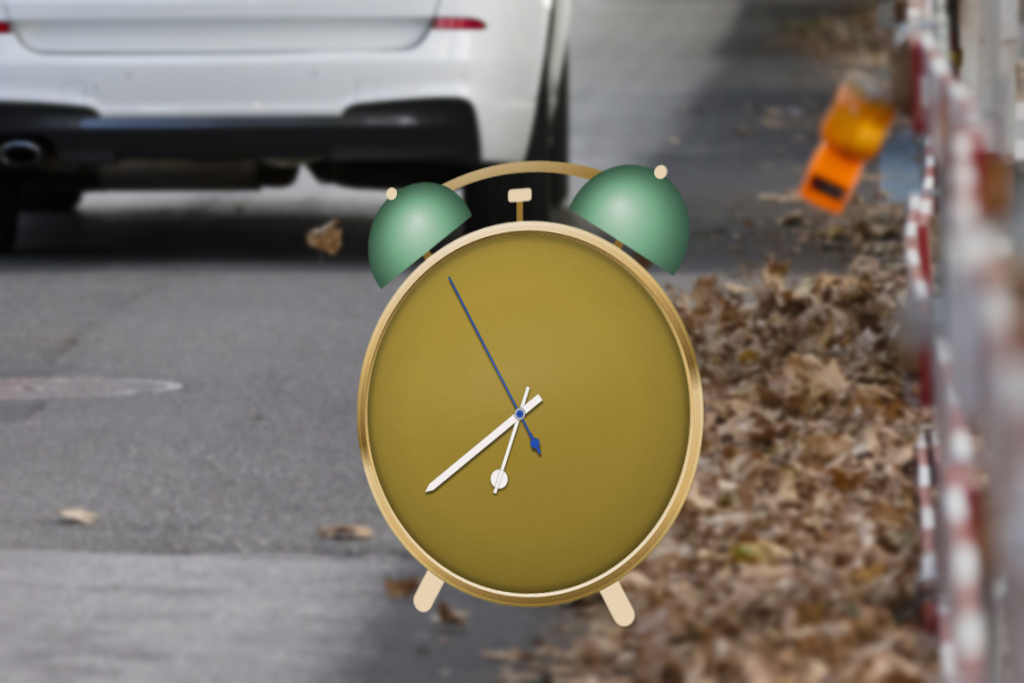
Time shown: **6:38:55**
